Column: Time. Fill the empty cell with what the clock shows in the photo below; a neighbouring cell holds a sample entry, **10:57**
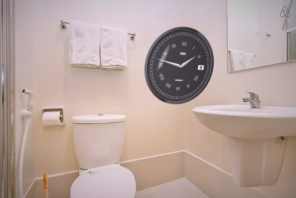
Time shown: **1:47**
